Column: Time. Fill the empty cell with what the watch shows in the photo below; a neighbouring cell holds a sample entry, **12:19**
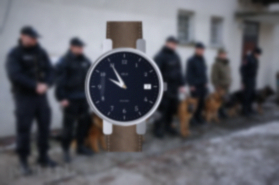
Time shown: **9:55**
